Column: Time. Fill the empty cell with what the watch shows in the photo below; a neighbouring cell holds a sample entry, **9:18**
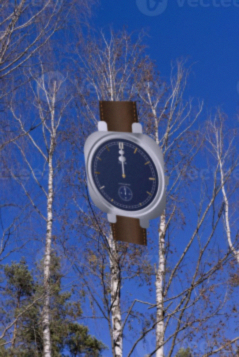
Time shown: **12:00**
